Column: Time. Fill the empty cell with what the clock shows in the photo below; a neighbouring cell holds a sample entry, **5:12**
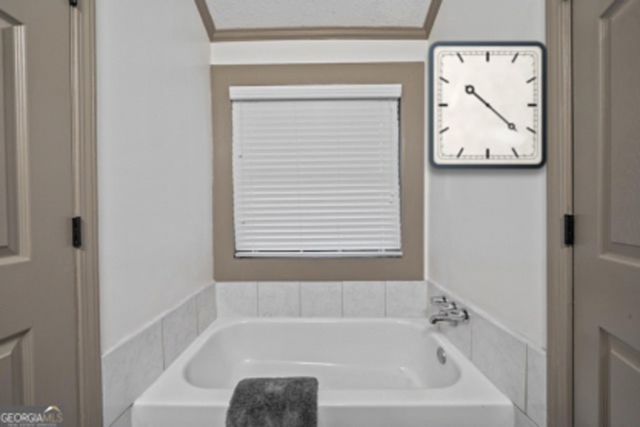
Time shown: **10:22**
